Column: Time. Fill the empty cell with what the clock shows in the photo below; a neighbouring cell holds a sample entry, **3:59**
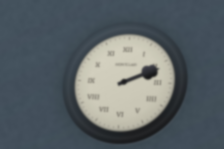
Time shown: **2:11**
